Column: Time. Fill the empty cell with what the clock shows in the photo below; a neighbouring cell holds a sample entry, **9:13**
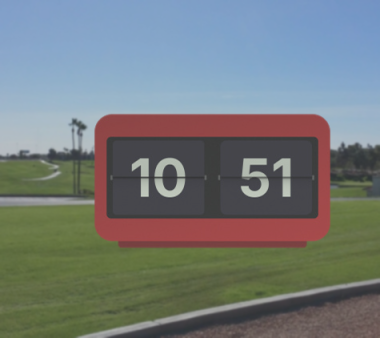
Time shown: **10:51**
